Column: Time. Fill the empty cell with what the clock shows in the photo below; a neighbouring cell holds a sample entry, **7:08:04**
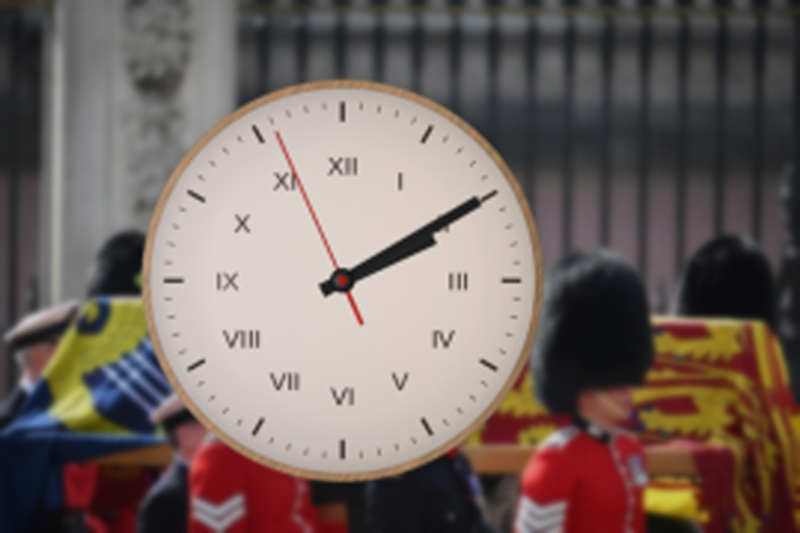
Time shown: **2:09:56**
